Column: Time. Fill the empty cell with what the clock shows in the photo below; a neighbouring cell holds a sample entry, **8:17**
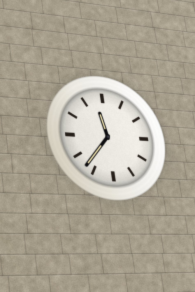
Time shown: **11:37**
